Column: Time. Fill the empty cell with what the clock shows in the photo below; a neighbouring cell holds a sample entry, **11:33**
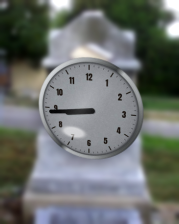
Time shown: **8:44**
